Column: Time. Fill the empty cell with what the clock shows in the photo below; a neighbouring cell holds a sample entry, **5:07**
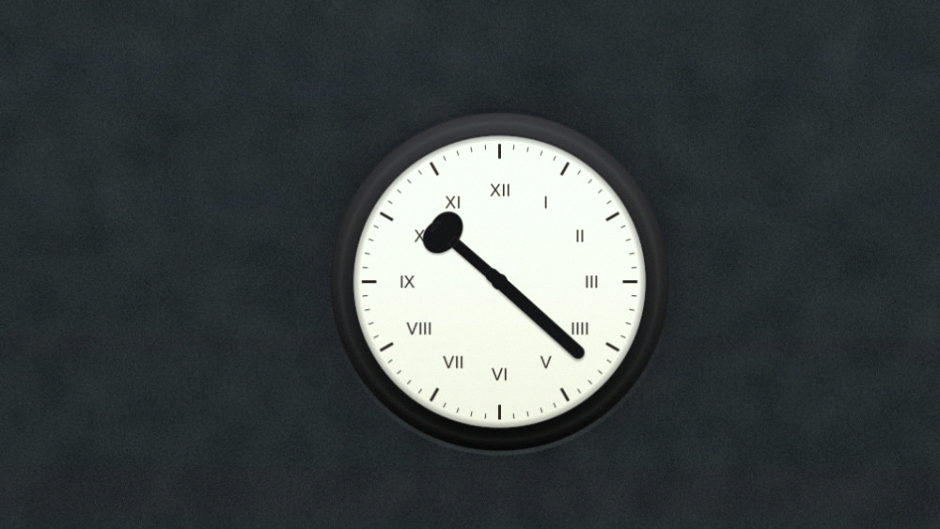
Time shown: **10:22**
